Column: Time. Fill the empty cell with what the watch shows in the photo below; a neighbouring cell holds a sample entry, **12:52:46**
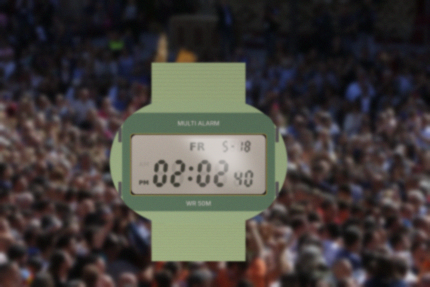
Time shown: **2:02:40**
